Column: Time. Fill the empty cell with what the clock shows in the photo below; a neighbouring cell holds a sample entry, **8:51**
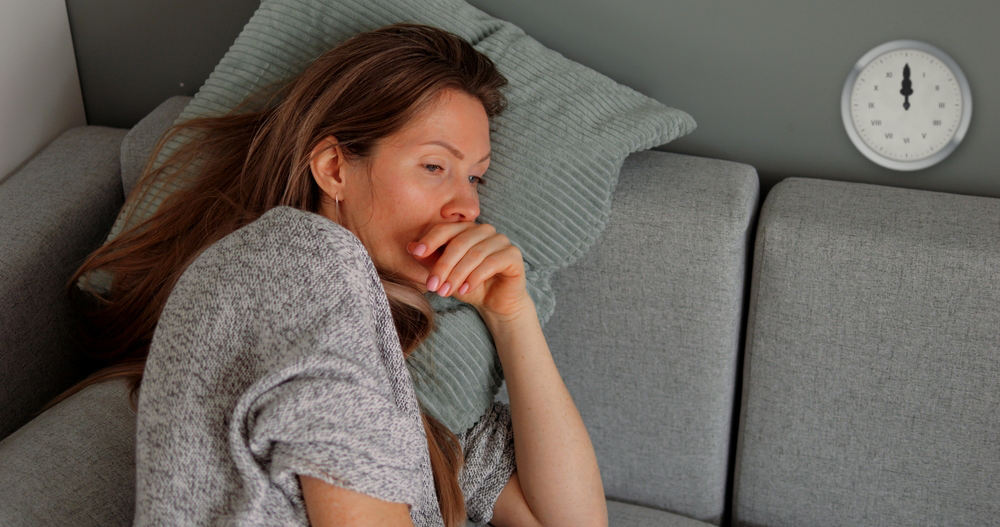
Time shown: **12:00**
